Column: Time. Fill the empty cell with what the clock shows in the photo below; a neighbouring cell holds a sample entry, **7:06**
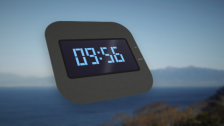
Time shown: **9:56**
